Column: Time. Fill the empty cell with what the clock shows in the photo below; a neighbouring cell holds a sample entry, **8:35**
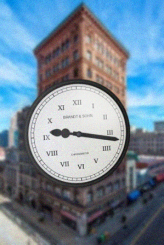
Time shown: **9:17**
